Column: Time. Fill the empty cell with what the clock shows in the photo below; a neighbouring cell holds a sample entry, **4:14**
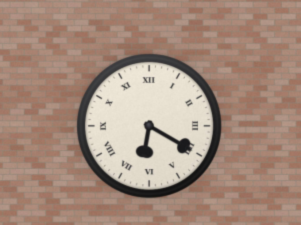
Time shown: **6:20**
